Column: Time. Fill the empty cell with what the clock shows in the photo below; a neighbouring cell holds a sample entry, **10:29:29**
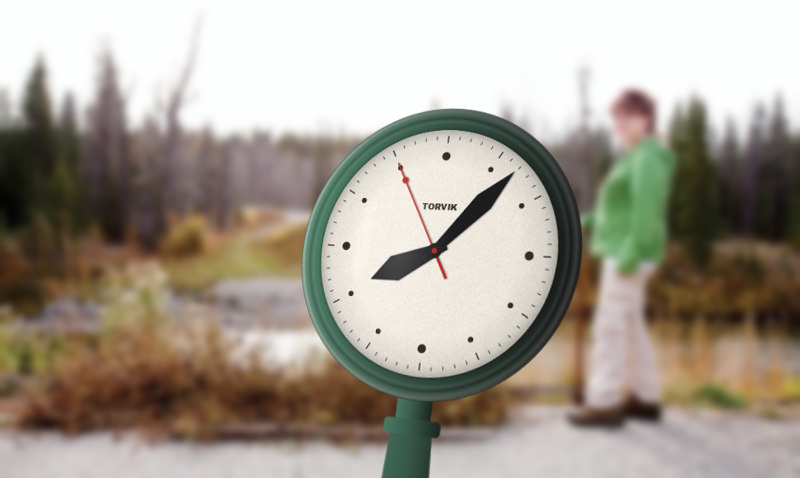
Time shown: **8:06:55**
